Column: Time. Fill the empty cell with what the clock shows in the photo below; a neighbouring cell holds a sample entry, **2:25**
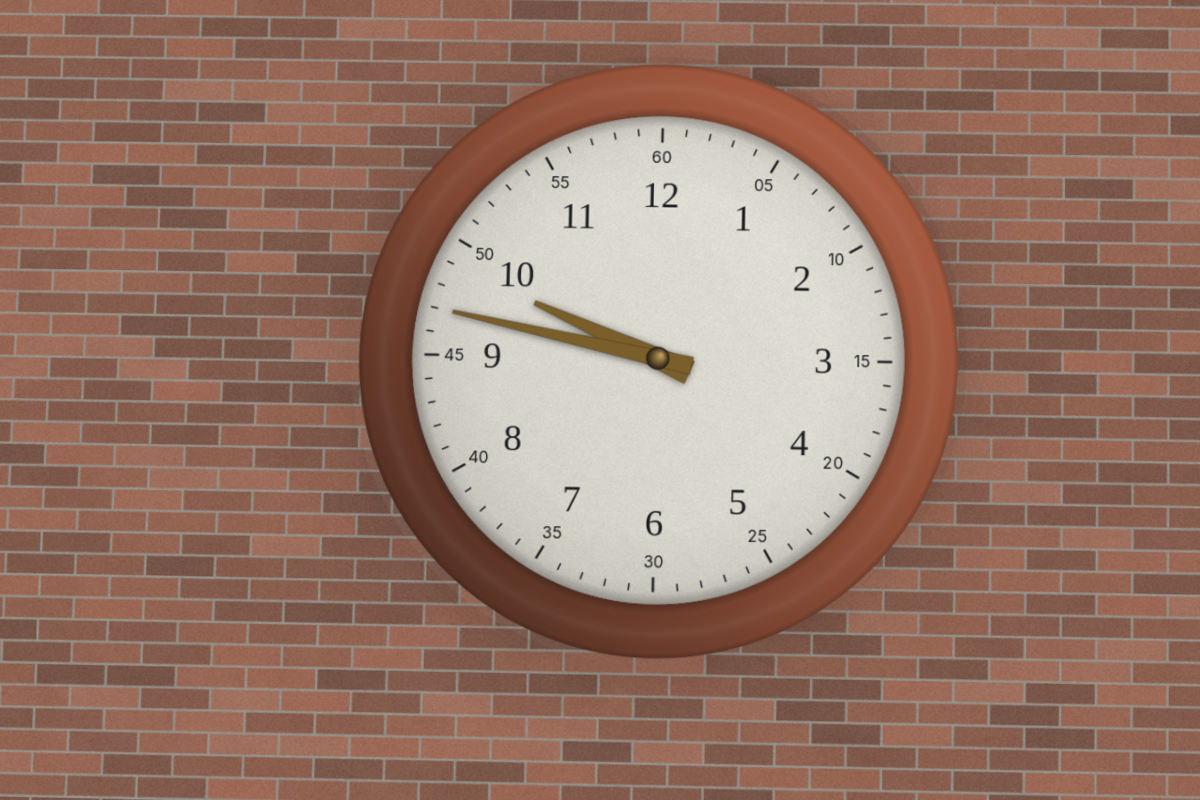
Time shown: **9:47**
